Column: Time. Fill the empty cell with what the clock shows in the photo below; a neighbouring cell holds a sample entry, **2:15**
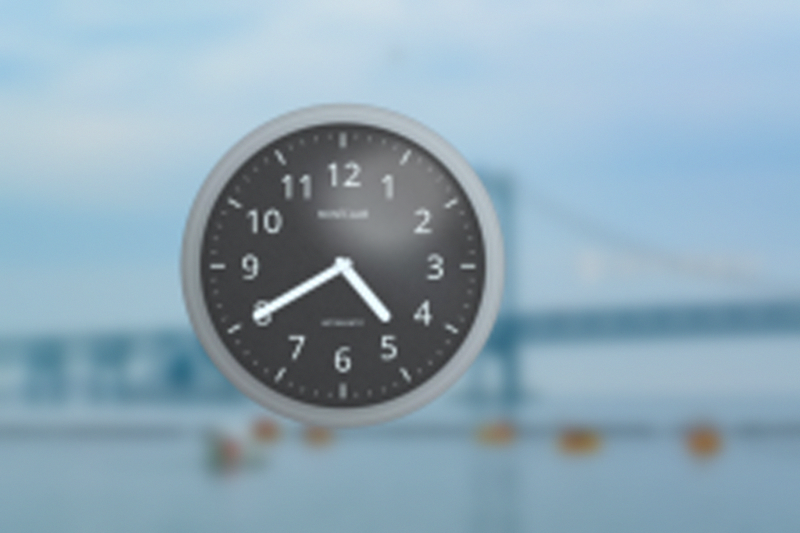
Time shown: **4:40**
